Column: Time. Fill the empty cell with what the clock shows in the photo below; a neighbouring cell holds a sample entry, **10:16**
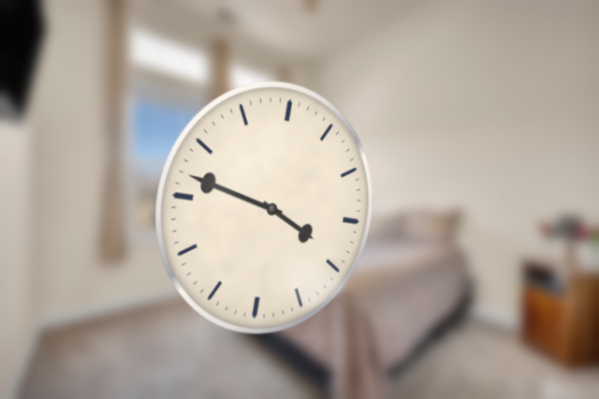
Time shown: **3:47**
